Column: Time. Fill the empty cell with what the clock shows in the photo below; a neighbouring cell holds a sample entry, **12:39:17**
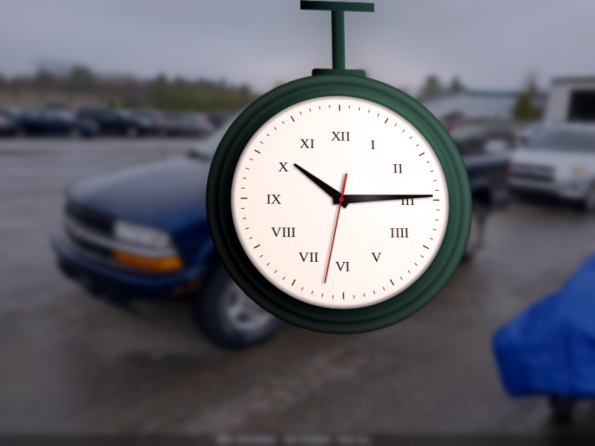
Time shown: **10:14:32**
